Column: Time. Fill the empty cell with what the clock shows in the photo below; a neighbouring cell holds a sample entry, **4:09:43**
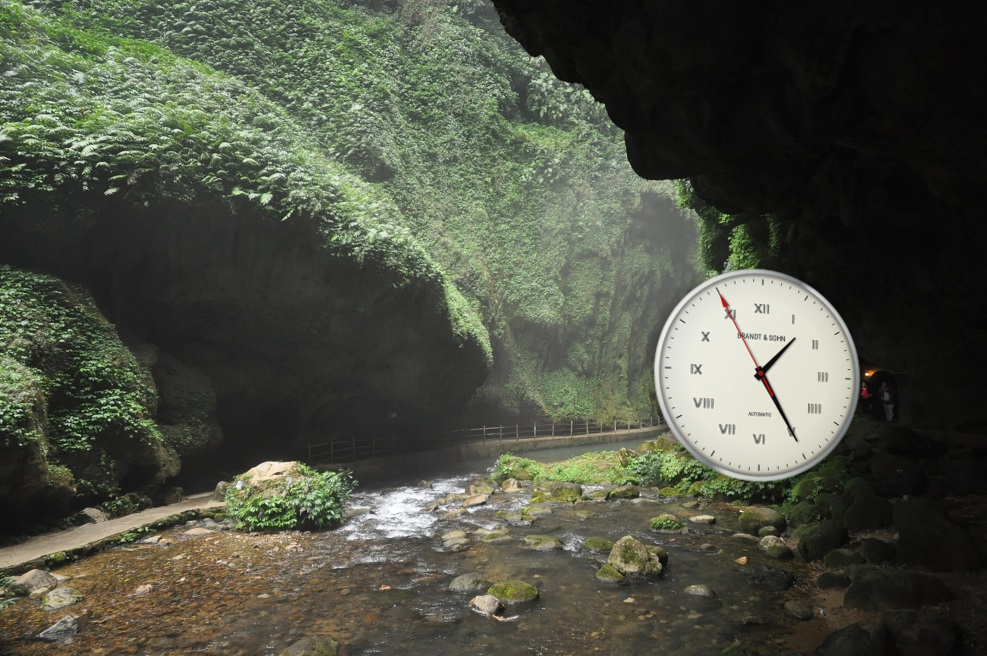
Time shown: **1:24:55**
